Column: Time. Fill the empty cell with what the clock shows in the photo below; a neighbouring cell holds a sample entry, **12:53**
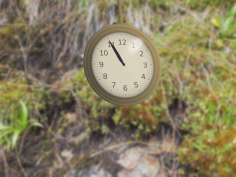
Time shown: **10:55**
